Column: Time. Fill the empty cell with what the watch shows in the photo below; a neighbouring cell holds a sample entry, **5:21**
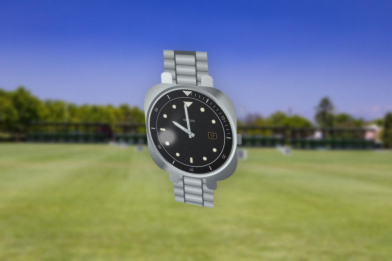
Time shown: **9:59**
